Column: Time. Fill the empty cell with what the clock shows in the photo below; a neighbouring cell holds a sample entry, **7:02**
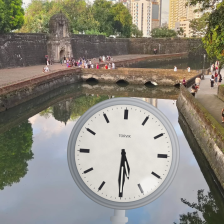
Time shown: **5:30**
